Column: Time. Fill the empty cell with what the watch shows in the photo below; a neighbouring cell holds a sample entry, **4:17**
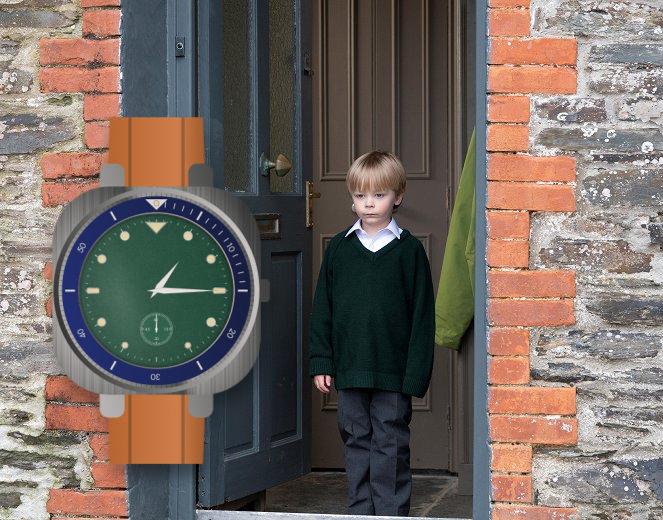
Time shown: **1:15**
